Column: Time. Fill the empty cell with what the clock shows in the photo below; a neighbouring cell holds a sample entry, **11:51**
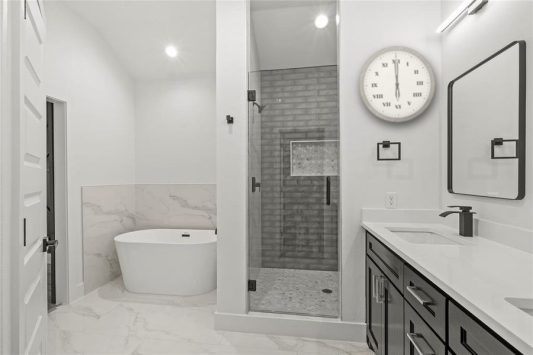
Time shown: **6:00**
